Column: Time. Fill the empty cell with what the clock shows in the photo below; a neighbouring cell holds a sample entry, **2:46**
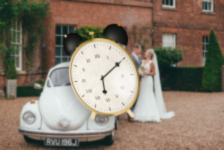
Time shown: **6:10**
